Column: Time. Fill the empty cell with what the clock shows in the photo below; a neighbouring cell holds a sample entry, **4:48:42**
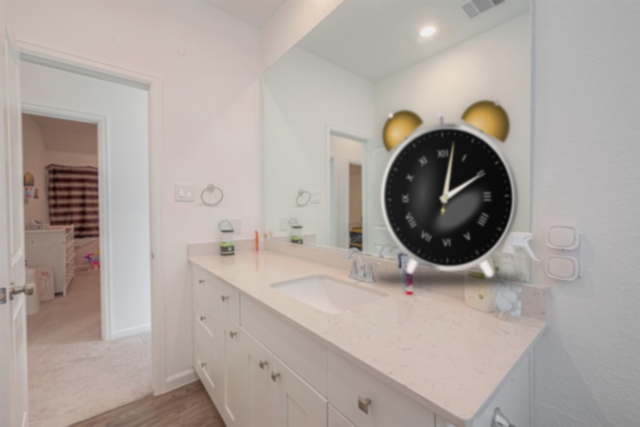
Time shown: **2:02:02**
